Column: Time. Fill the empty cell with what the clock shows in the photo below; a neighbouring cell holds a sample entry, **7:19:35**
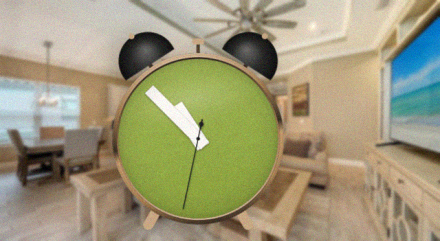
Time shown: **10:52:32**
